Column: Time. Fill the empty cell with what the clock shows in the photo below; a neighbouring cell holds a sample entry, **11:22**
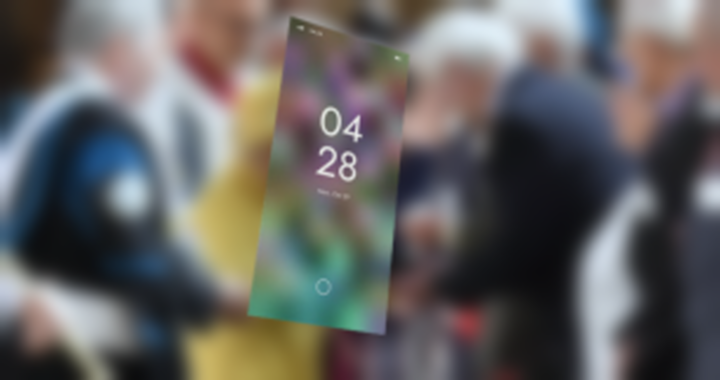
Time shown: **4:28**
